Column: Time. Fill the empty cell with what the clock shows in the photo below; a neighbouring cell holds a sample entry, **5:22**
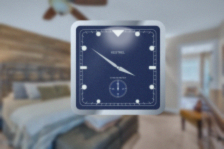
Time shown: **3:51**
